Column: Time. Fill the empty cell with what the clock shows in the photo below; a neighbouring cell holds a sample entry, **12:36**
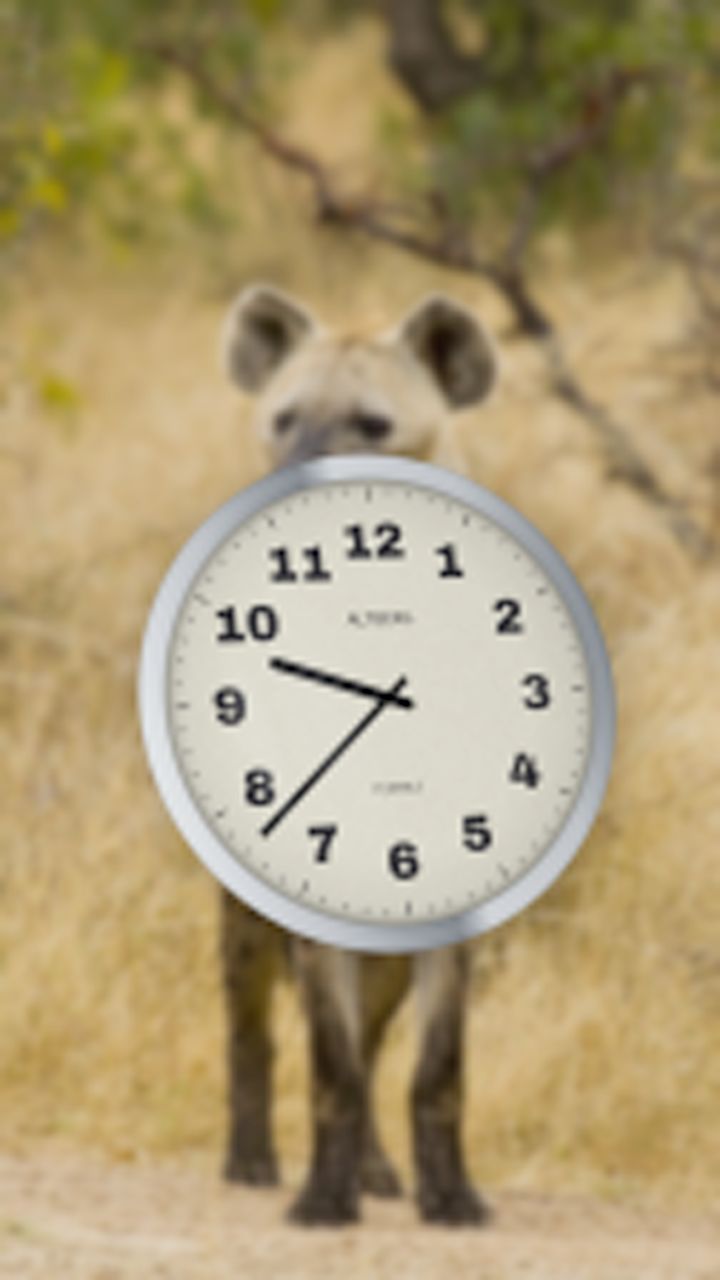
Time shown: **9:38**
